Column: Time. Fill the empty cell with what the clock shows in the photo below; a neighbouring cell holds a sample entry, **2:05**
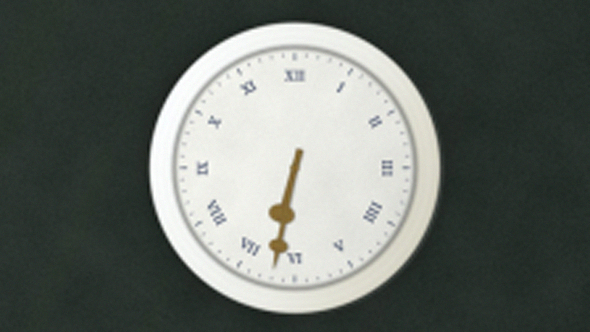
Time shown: **6:32**
